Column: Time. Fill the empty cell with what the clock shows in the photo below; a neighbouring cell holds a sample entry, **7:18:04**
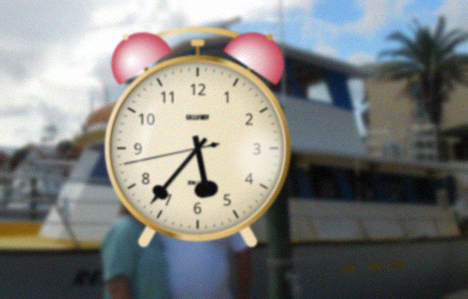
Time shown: **5:36:43**
